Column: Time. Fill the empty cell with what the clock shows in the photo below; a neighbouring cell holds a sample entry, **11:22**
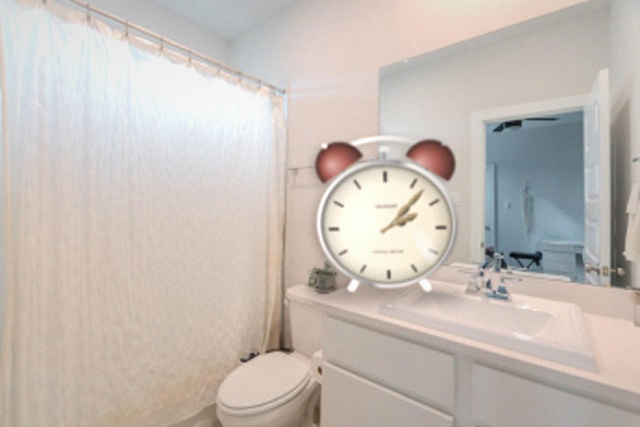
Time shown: **2:07**
